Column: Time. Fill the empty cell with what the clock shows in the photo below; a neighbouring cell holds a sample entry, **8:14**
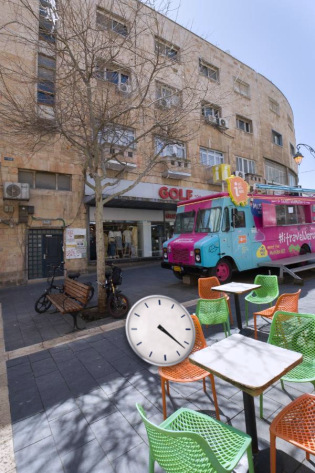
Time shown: **4:22**
